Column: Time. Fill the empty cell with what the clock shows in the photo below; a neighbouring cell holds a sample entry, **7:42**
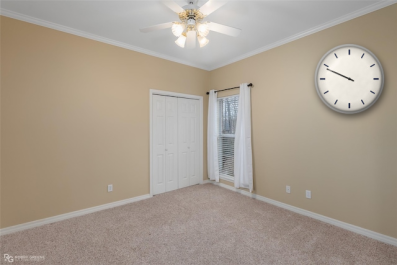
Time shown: **9:49**
